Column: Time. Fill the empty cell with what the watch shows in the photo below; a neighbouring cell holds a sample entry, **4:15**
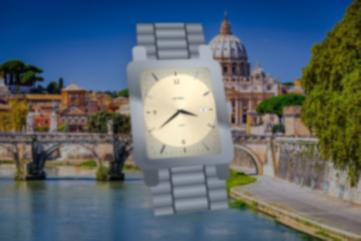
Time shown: **3:39**
